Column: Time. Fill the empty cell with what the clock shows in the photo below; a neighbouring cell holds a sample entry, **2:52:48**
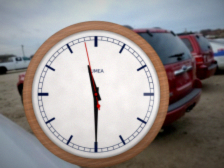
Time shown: **11:29:58**
